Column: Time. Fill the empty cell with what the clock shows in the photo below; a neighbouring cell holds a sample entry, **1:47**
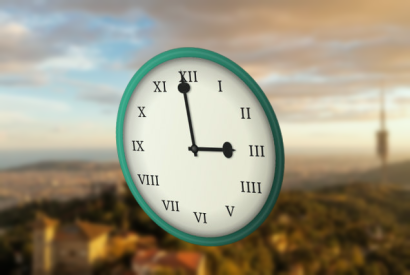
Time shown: **2:59**
